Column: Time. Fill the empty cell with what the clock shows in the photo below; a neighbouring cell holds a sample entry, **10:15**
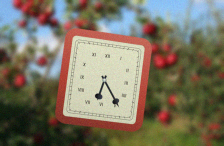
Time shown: **6:24**
